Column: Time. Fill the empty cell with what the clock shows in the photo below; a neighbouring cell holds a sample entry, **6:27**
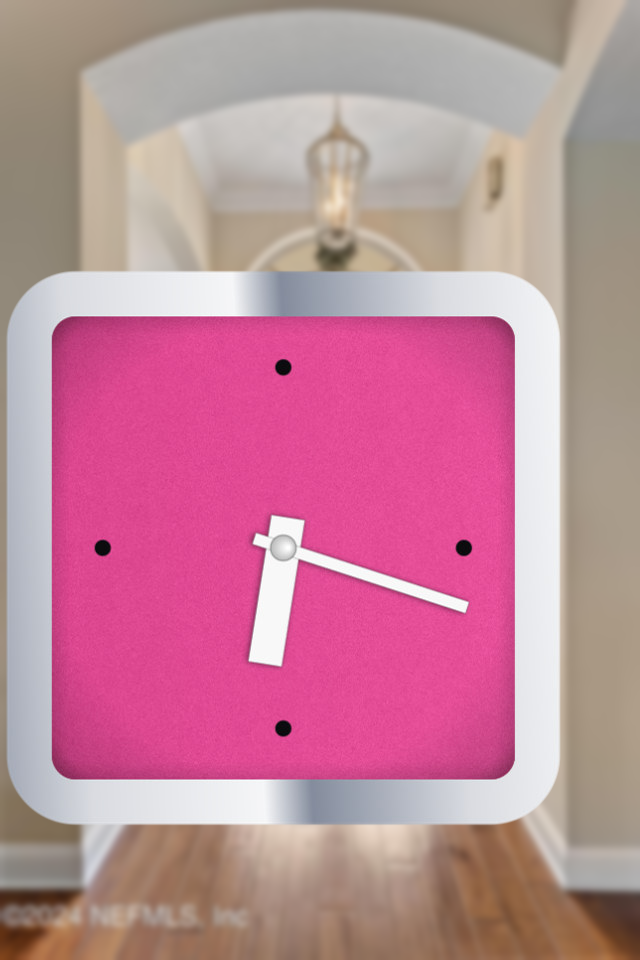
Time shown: **6:18**
